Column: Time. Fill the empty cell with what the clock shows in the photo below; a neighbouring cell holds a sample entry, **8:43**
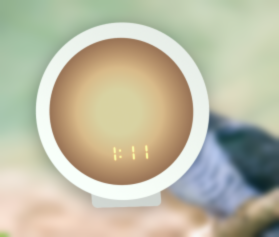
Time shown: **1:11**
